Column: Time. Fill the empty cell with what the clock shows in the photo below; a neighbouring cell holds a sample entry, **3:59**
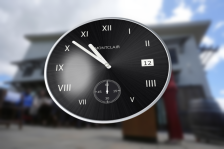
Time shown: **10:52**
